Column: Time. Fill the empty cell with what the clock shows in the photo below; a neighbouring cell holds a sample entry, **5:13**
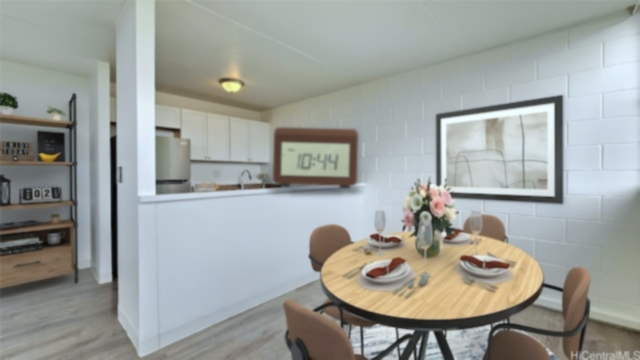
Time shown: **10:44**
